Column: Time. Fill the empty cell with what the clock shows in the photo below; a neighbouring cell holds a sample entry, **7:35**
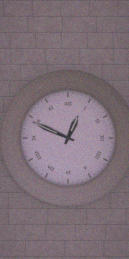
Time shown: **12:49**
